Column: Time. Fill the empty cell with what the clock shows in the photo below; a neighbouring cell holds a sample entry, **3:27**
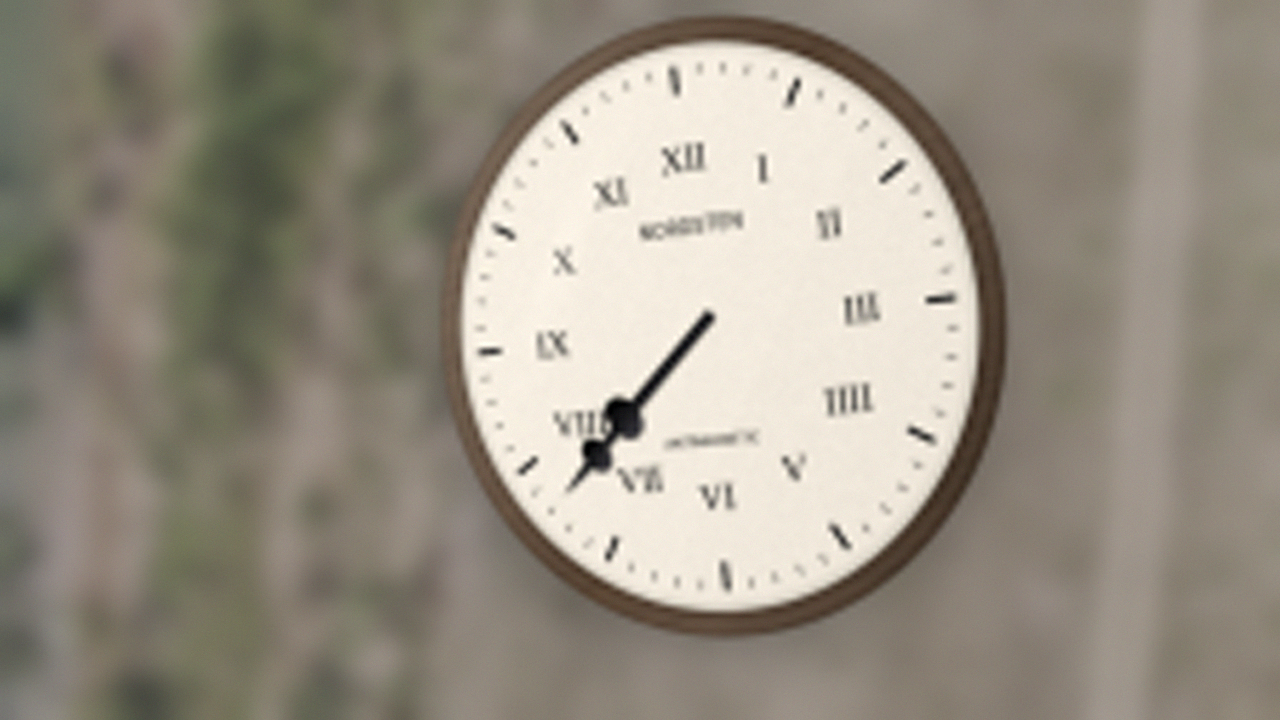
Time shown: **7:38**
